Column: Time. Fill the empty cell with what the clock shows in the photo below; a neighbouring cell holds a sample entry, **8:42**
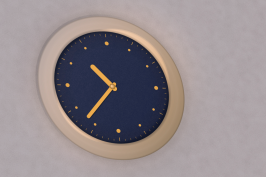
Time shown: **10:37**
